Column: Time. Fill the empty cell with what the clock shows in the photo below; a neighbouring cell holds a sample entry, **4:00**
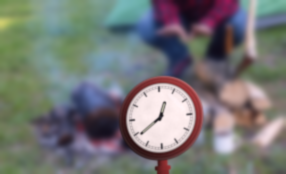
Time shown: **12:39**
